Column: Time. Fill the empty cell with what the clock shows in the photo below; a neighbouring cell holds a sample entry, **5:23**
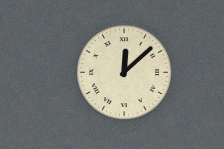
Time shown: **12:08**
